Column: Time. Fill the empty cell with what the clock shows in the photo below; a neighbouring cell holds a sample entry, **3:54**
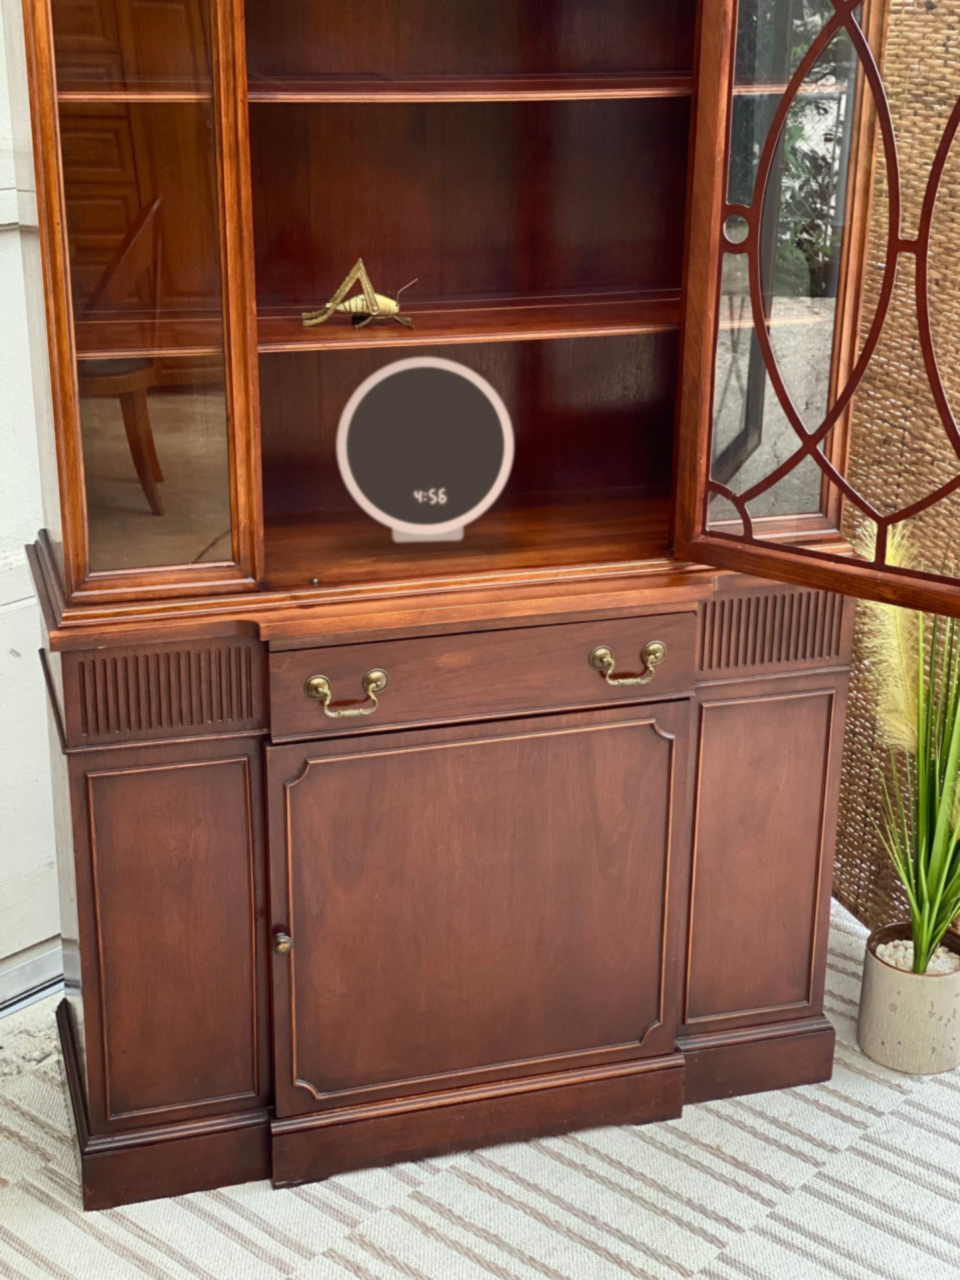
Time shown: **4:56**
